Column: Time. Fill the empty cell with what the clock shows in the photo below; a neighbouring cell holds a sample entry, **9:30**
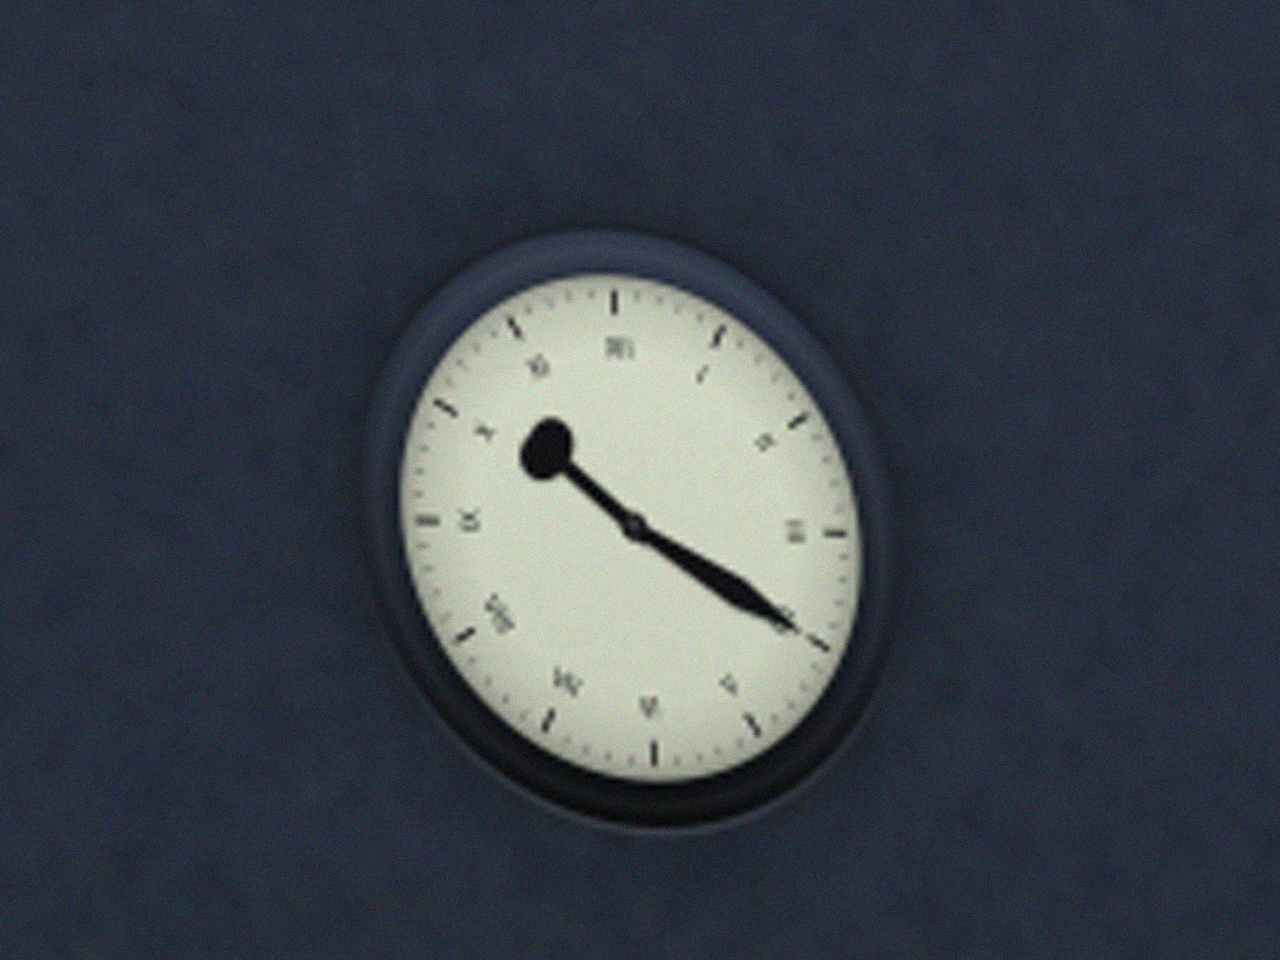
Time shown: **10:20**
